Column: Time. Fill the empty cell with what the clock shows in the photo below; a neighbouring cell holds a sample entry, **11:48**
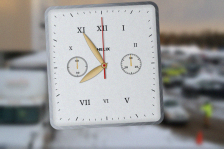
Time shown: **7:55**
